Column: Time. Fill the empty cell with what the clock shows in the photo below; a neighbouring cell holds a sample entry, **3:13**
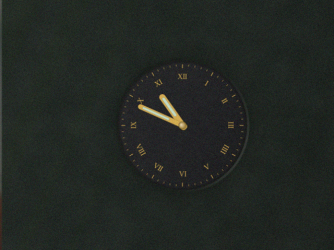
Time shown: **10:49**
